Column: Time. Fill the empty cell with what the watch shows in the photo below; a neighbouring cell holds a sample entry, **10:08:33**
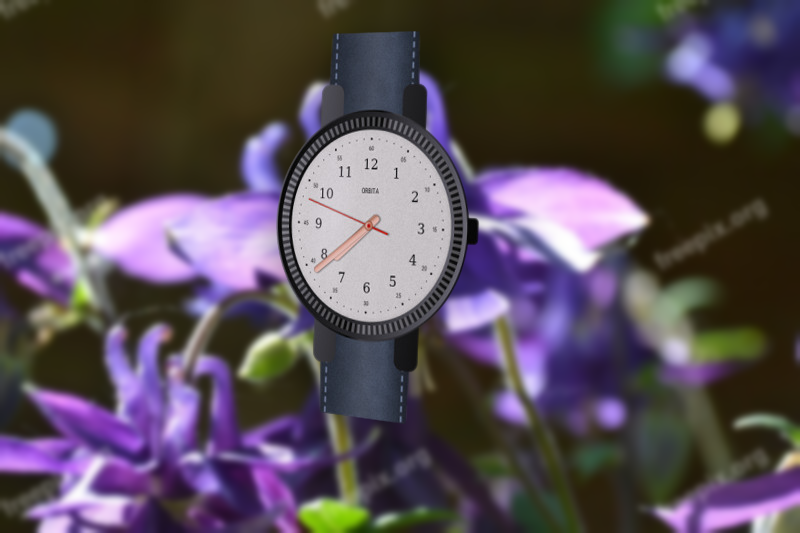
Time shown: **7:38:48**
